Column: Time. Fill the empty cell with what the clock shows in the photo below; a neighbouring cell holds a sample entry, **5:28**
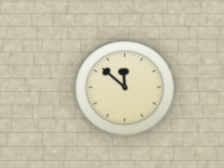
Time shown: **11:52**
